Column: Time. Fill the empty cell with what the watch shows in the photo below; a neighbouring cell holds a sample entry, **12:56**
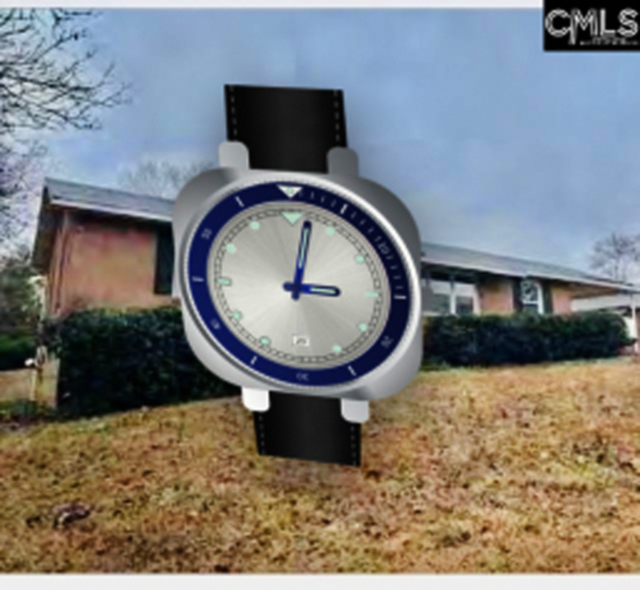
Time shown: **3:02**
